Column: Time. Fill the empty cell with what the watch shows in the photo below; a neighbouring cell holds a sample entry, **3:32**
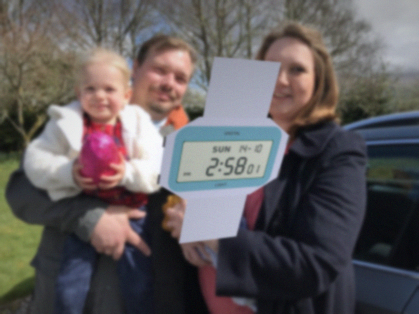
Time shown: **2:58**
